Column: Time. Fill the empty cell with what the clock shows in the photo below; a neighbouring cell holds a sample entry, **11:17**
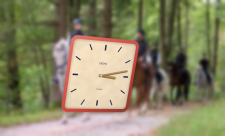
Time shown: **3:13**
